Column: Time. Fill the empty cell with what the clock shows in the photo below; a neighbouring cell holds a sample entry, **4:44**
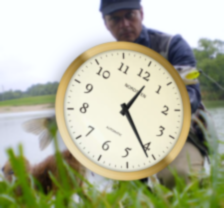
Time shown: **12:21**
